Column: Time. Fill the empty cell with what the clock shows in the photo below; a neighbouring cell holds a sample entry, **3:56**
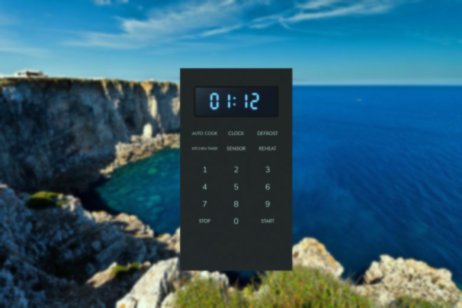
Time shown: **1:12**
